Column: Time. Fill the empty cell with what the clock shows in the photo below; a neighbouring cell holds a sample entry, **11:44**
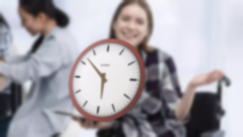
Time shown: **5:52**
